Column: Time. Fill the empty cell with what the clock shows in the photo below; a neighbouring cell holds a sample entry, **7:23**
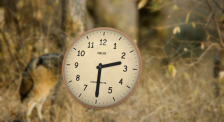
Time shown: **2:30**
